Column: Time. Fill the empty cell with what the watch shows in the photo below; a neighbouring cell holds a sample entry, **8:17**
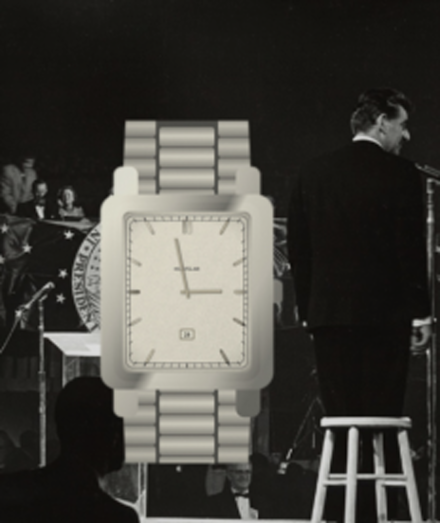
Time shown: **2:58**
